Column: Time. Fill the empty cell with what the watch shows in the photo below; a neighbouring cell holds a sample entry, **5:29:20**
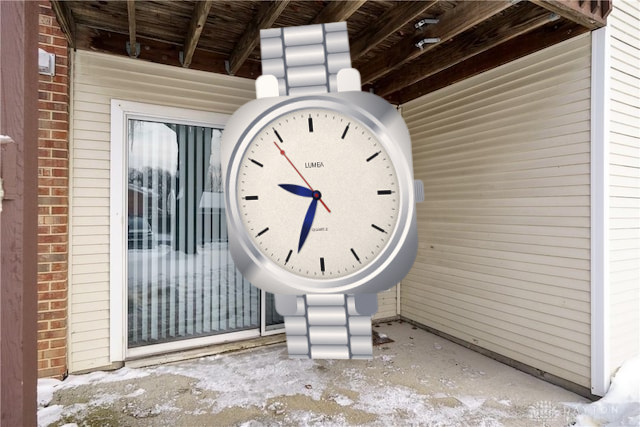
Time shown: **9:33:54**
